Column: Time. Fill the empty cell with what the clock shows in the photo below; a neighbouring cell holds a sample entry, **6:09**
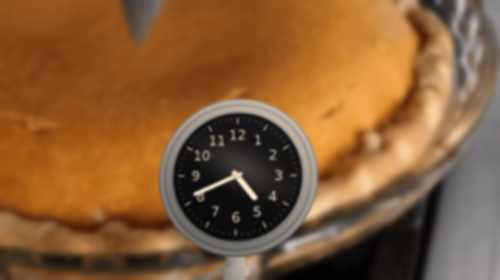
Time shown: **4:41**
